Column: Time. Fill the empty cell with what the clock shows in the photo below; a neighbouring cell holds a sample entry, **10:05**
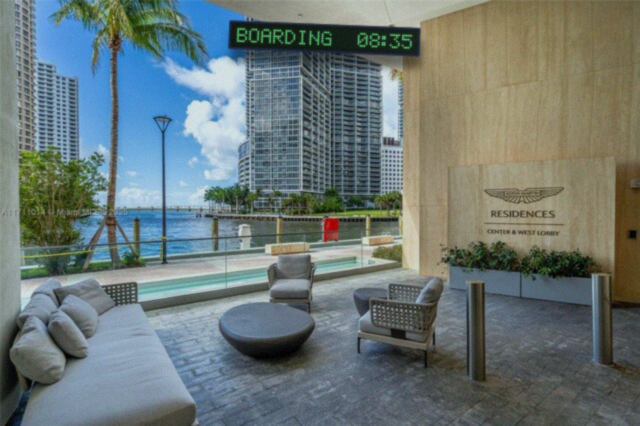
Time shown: **8:35**
